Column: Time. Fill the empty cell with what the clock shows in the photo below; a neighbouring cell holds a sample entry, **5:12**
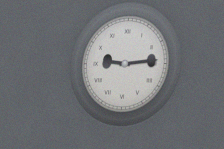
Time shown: **9:14**
